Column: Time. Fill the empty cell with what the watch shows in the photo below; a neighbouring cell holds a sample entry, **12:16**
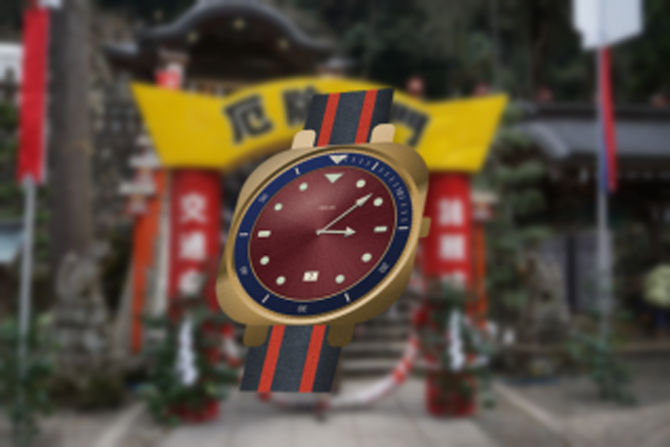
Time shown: **3:08**
